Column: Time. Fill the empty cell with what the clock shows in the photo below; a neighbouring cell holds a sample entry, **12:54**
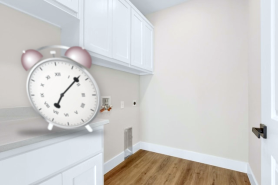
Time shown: **7:08**
